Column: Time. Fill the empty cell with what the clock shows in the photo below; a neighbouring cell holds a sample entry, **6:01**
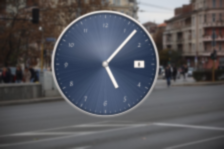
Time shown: **5:07**
